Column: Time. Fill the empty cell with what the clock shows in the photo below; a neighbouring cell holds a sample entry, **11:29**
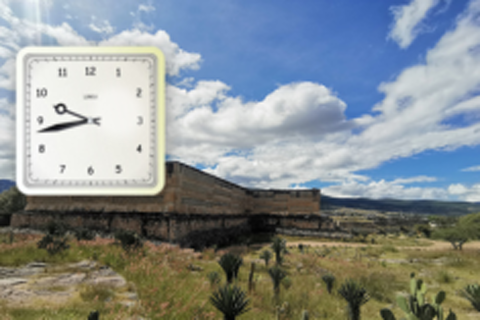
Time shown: **9:43**
